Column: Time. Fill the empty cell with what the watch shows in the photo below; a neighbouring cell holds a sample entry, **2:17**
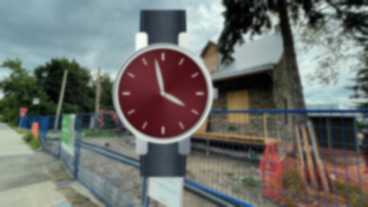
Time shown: **3:58**
